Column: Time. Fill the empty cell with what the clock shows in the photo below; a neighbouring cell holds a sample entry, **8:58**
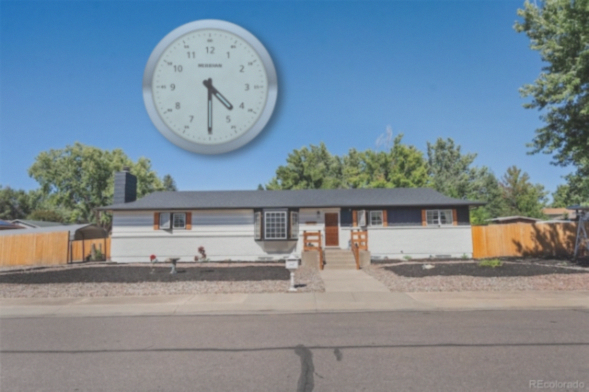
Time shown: **4:30**
